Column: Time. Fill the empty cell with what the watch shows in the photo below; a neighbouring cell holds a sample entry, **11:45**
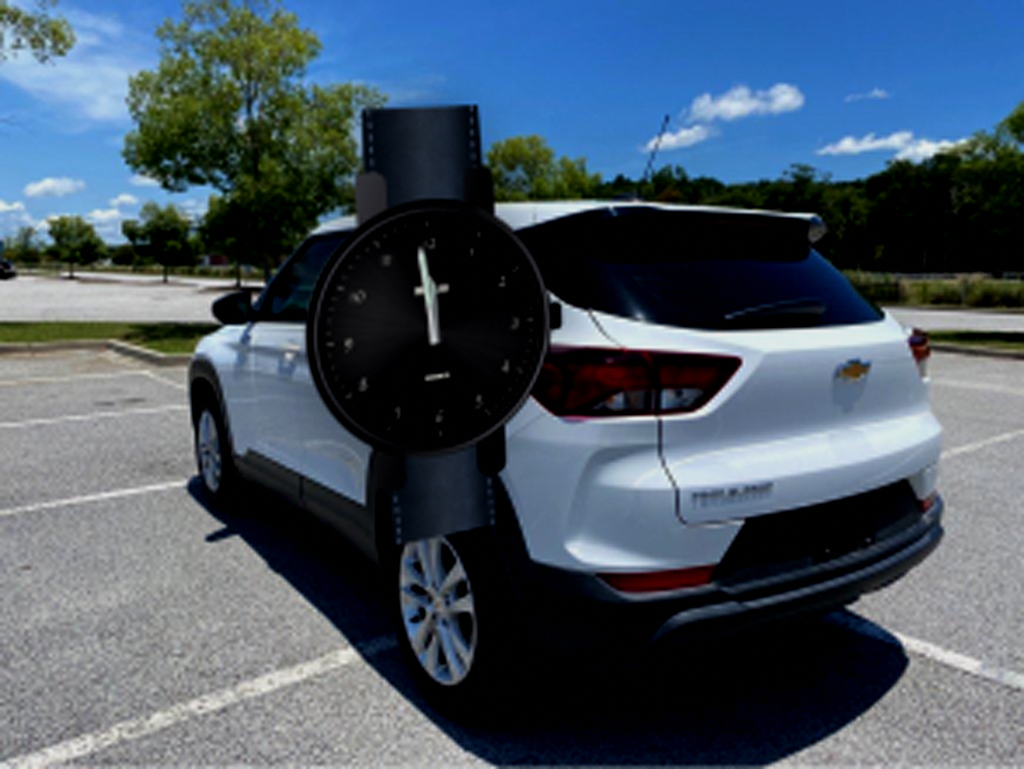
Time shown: **11:59**
